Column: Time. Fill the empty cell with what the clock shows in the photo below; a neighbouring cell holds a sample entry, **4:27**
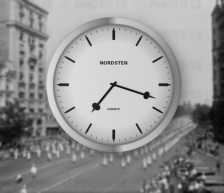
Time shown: **7:18**
